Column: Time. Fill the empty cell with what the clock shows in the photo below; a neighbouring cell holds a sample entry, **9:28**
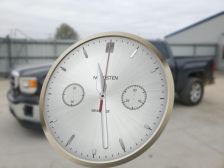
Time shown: **11:28**
